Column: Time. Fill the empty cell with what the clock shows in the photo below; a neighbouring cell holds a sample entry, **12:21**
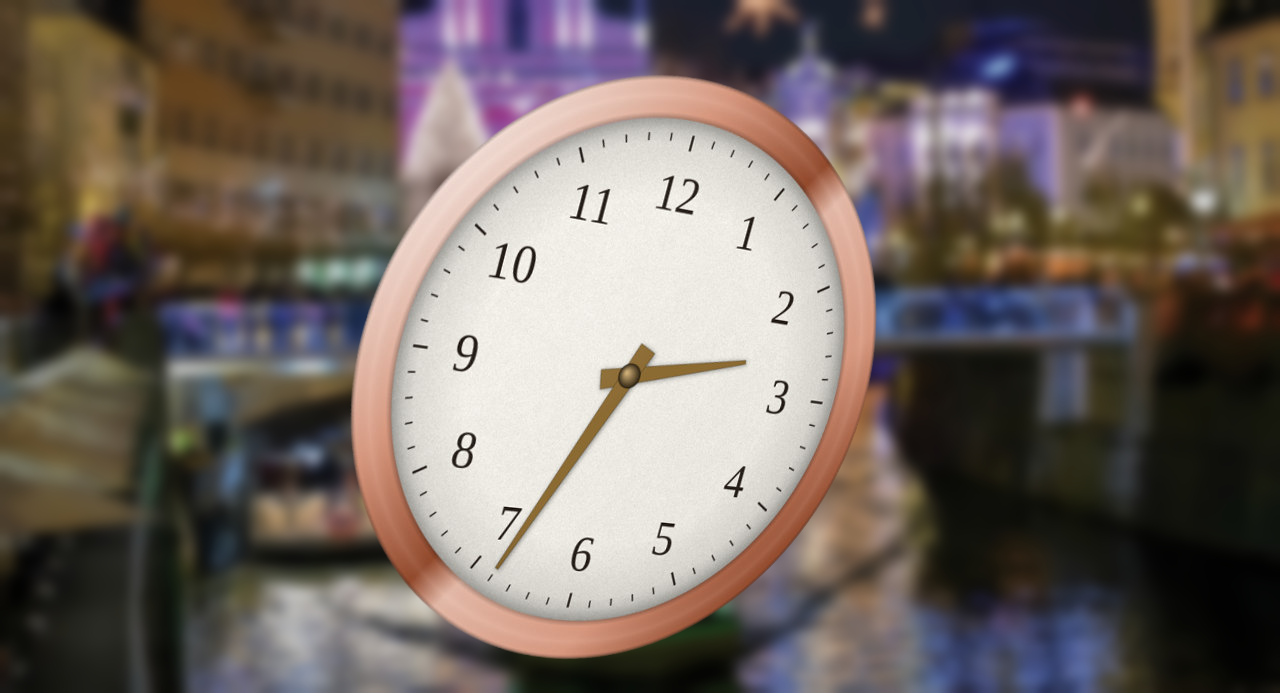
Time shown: **2:34**
